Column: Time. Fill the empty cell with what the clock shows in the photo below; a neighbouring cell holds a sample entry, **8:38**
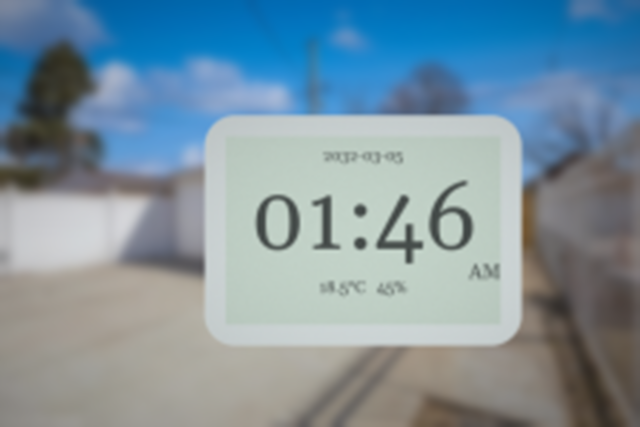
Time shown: **1:46**
